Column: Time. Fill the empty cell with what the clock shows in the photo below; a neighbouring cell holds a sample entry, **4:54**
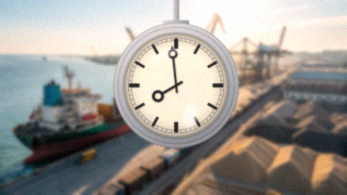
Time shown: **7:59**
